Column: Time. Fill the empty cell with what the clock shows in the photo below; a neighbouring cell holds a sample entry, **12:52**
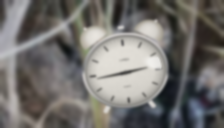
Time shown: **2:44**
